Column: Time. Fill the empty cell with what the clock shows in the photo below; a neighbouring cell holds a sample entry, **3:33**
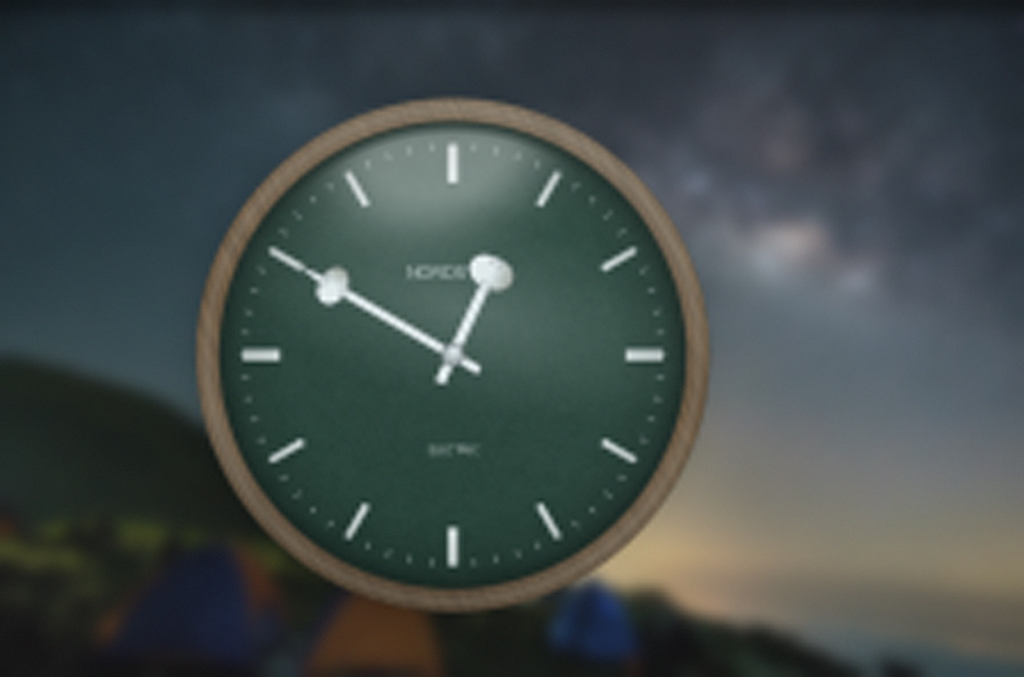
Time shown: **12:50**
